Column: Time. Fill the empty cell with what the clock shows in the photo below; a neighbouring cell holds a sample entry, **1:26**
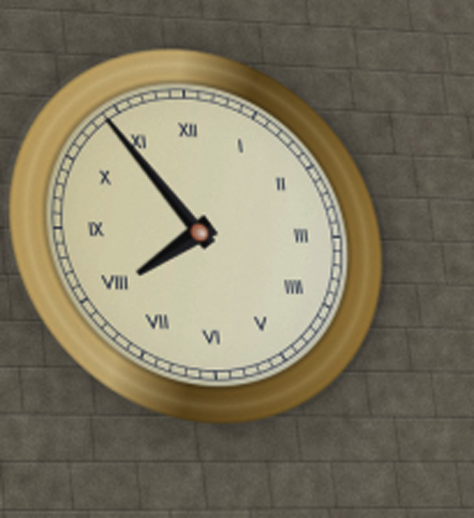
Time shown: **7:54**
